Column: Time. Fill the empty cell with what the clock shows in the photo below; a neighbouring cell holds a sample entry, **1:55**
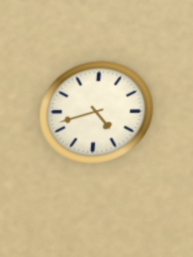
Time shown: **4:42**
